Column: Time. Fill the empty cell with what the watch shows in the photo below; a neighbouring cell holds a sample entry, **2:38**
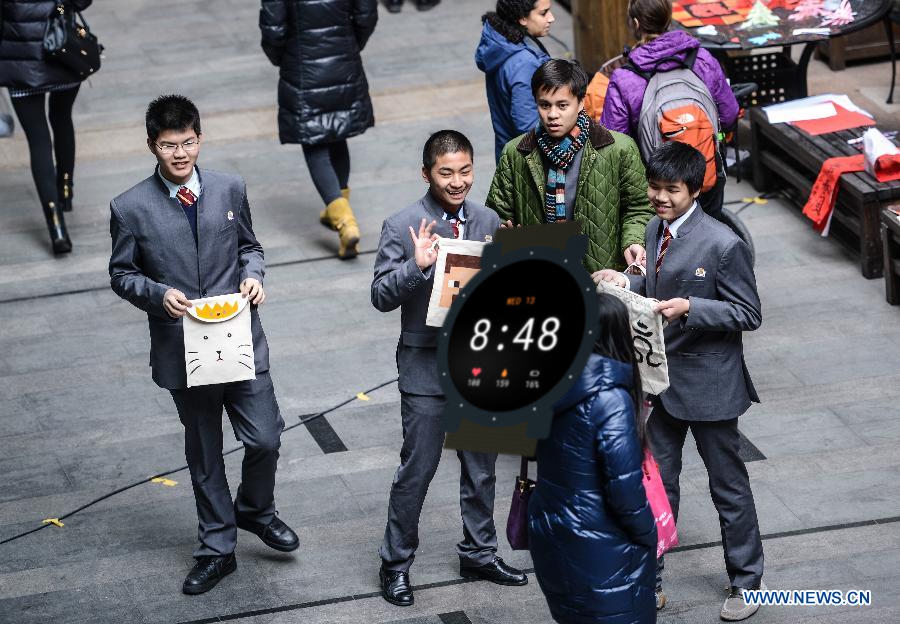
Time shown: **8:48**
